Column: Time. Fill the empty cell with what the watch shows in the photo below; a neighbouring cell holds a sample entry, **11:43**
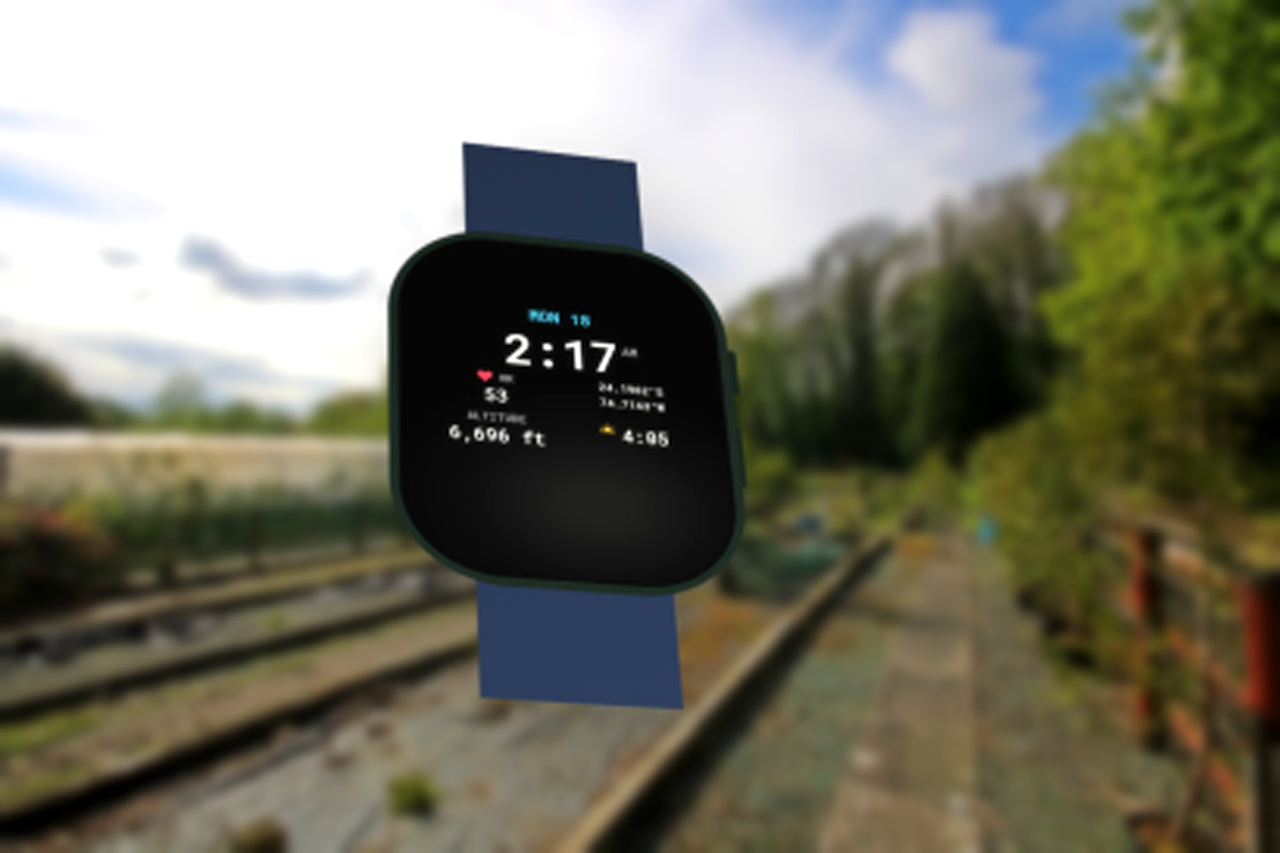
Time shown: **2:17**
